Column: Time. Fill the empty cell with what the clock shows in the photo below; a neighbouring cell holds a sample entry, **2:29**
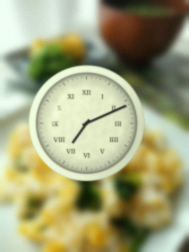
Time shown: **7:11**
